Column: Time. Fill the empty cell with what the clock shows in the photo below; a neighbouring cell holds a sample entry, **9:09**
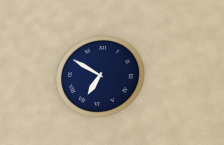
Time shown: **6:50**
